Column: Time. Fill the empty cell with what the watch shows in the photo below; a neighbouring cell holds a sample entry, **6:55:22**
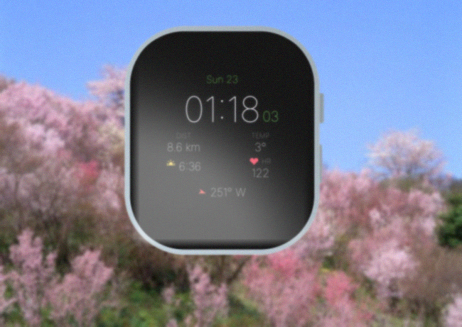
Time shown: **1:18:03**
